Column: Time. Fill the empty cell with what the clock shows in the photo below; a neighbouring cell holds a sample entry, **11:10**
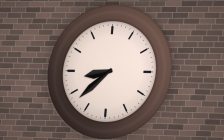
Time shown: **8:38**
